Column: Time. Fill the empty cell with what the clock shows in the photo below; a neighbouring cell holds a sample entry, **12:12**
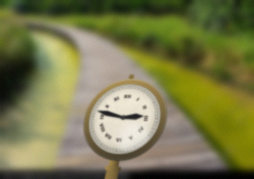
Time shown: **2:47**
